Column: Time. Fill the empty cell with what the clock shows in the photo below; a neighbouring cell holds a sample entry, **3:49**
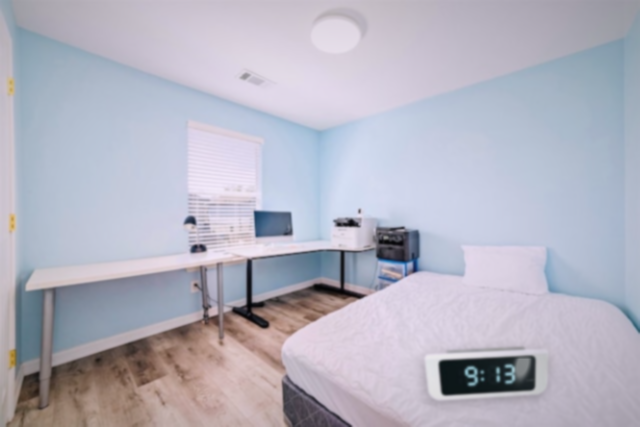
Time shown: **9:13**
